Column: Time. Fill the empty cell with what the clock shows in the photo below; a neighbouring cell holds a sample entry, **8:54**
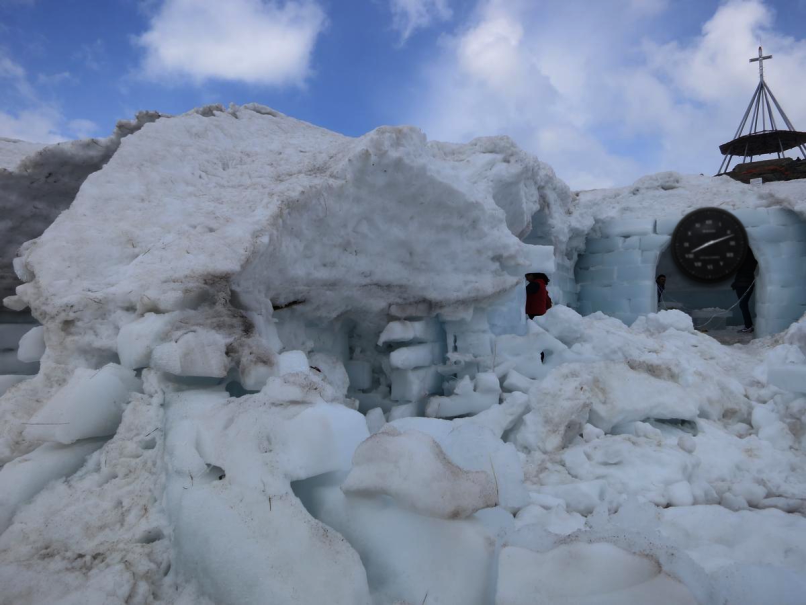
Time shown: **8:12**
